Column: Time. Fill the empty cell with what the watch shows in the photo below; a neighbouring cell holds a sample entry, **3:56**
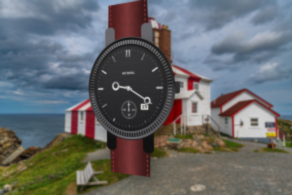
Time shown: **9:20**
